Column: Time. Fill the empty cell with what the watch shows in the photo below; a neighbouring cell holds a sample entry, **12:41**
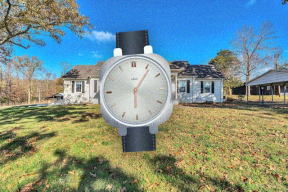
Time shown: **6:06**
